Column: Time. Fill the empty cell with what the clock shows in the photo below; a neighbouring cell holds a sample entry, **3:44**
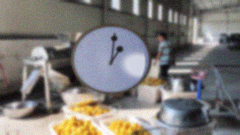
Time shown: **1:01**
